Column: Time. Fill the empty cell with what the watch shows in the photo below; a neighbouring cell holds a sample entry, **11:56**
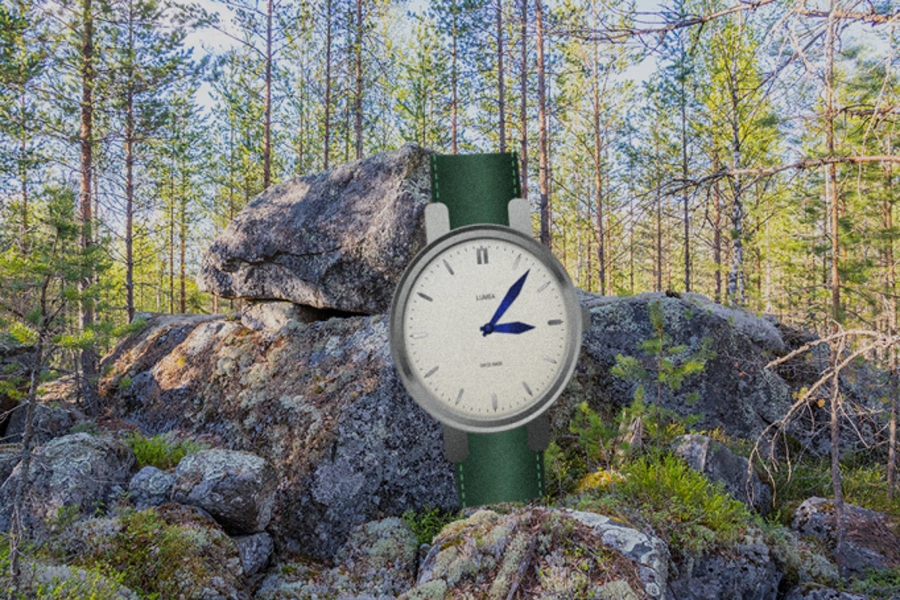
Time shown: **3:07**
